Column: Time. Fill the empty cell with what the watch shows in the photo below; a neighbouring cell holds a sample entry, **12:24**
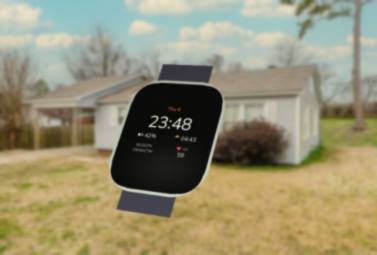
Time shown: **23:48**
